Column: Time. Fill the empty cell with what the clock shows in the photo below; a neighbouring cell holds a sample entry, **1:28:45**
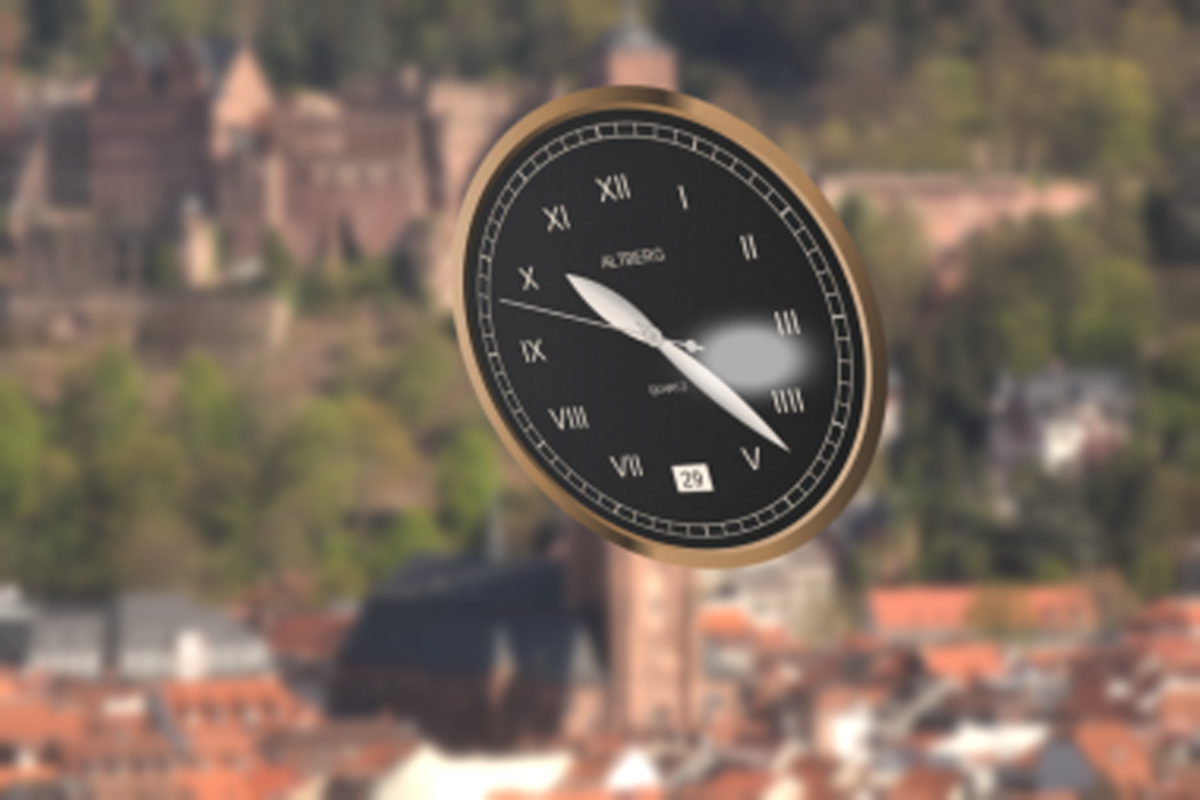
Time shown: **10:22:48**
